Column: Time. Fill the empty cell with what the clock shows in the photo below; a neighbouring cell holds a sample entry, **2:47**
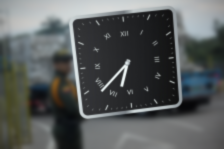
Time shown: **6:38**
